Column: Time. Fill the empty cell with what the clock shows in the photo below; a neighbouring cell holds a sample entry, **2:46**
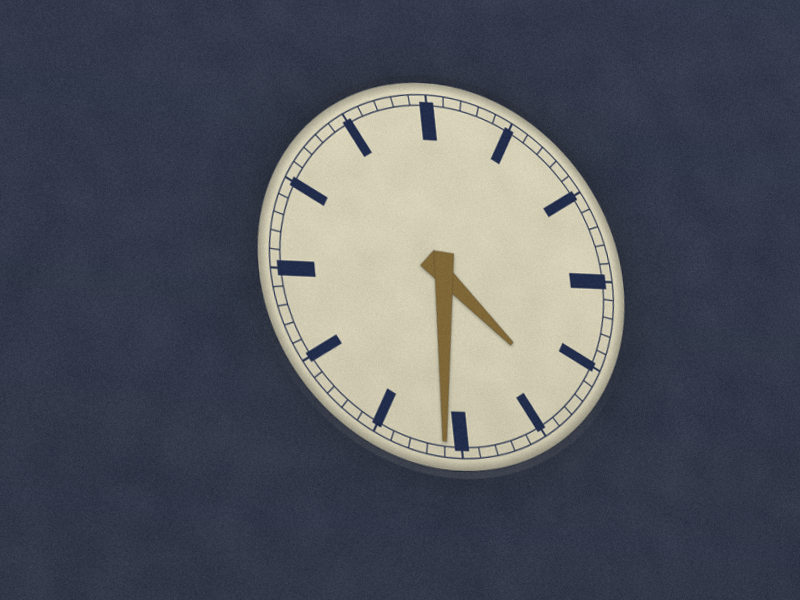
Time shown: **4:31**
